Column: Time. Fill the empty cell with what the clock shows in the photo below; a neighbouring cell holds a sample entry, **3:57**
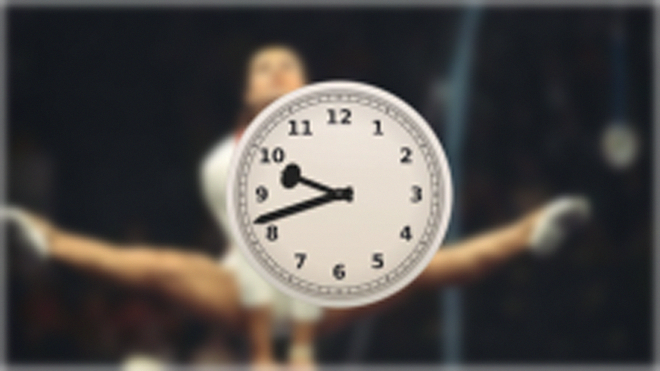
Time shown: **9:42**
